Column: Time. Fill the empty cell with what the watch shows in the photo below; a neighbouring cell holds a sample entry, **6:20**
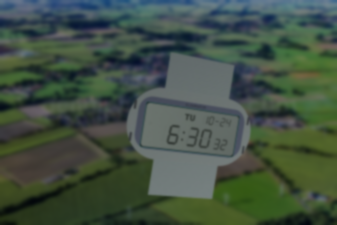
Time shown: **6:30**
